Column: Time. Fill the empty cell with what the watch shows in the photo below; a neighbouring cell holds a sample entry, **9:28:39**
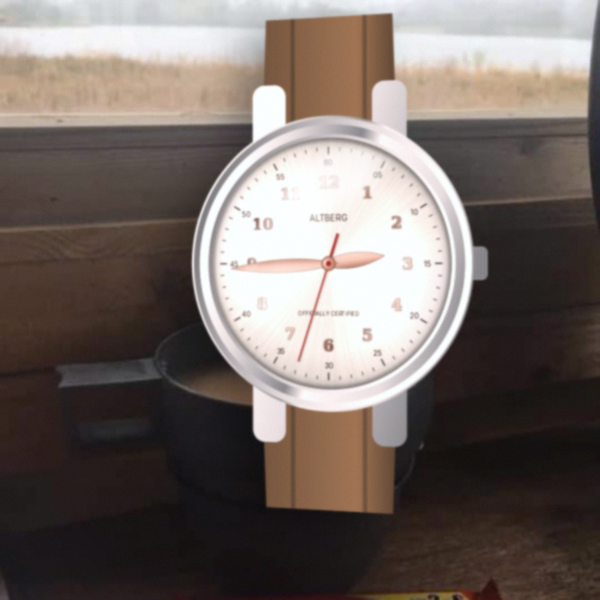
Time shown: **2:44:33**
